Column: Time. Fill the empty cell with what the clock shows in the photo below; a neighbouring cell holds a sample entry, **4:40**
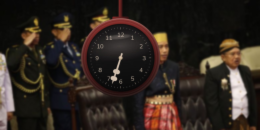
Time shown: **6:33**
